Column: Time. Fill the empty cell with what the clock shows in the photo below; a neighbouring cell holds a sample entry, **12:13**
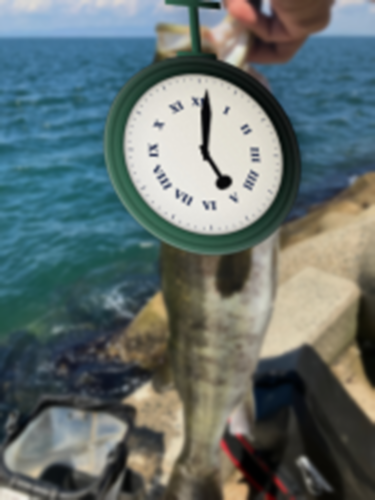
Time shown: **5:01**
